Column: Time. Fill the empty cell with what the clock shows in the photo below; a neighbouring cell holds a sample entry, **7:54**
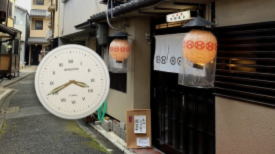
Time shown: **3:41**
